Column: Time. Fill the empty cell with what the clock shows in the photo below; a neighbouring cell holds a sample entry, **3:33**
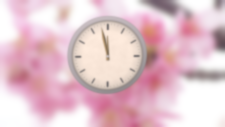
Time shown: **11:58**
